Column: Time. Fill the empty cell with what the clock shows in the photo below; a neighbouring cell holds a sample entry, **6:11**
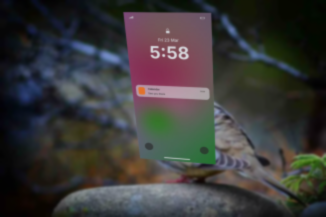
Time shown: **5:58**
